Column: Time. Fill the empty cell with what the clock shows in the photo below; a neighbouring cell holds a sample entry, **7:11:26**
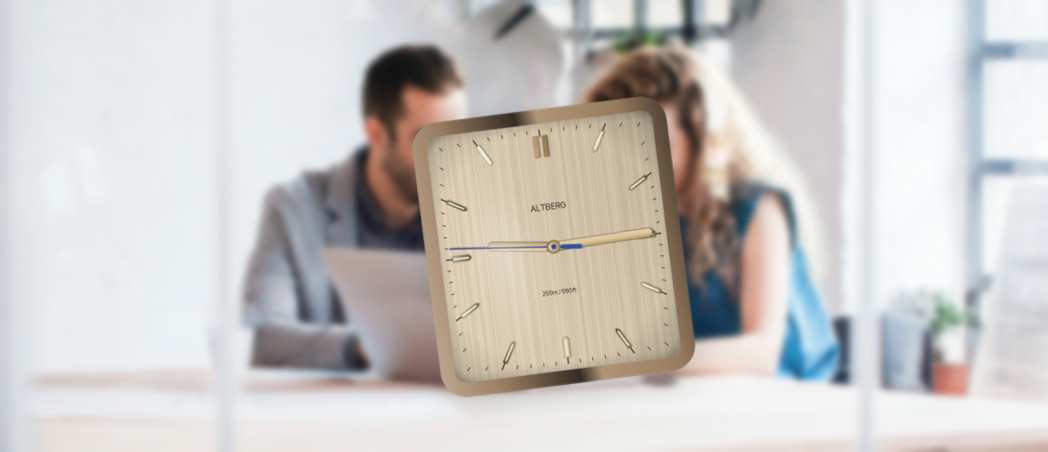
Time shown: **9:14:46**
